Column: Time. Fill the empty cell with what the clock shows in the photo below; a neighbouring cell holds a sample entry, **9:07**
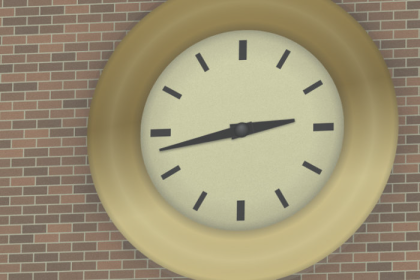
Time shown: **2:43**
